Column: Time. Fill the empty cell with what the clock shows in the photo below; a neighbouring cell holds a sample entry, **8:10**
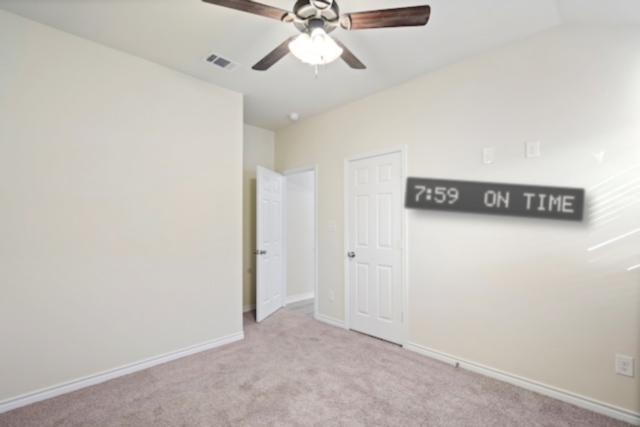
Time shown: **7:59**
